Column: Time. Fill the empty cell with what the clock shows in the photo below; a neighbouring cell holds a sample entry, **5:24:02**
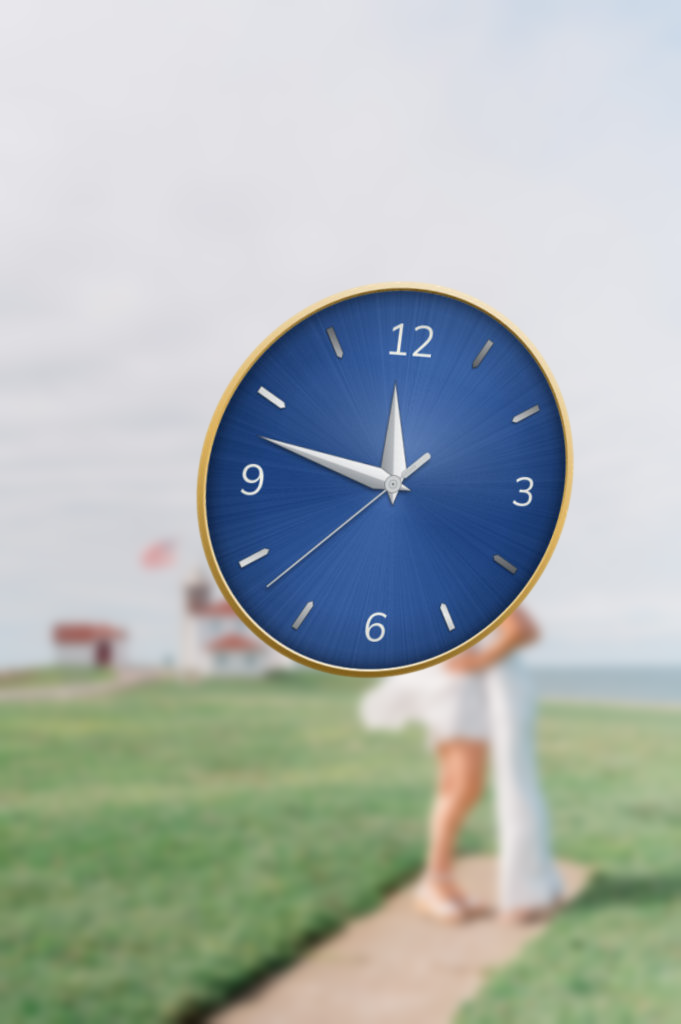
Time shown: **11:47:38**
